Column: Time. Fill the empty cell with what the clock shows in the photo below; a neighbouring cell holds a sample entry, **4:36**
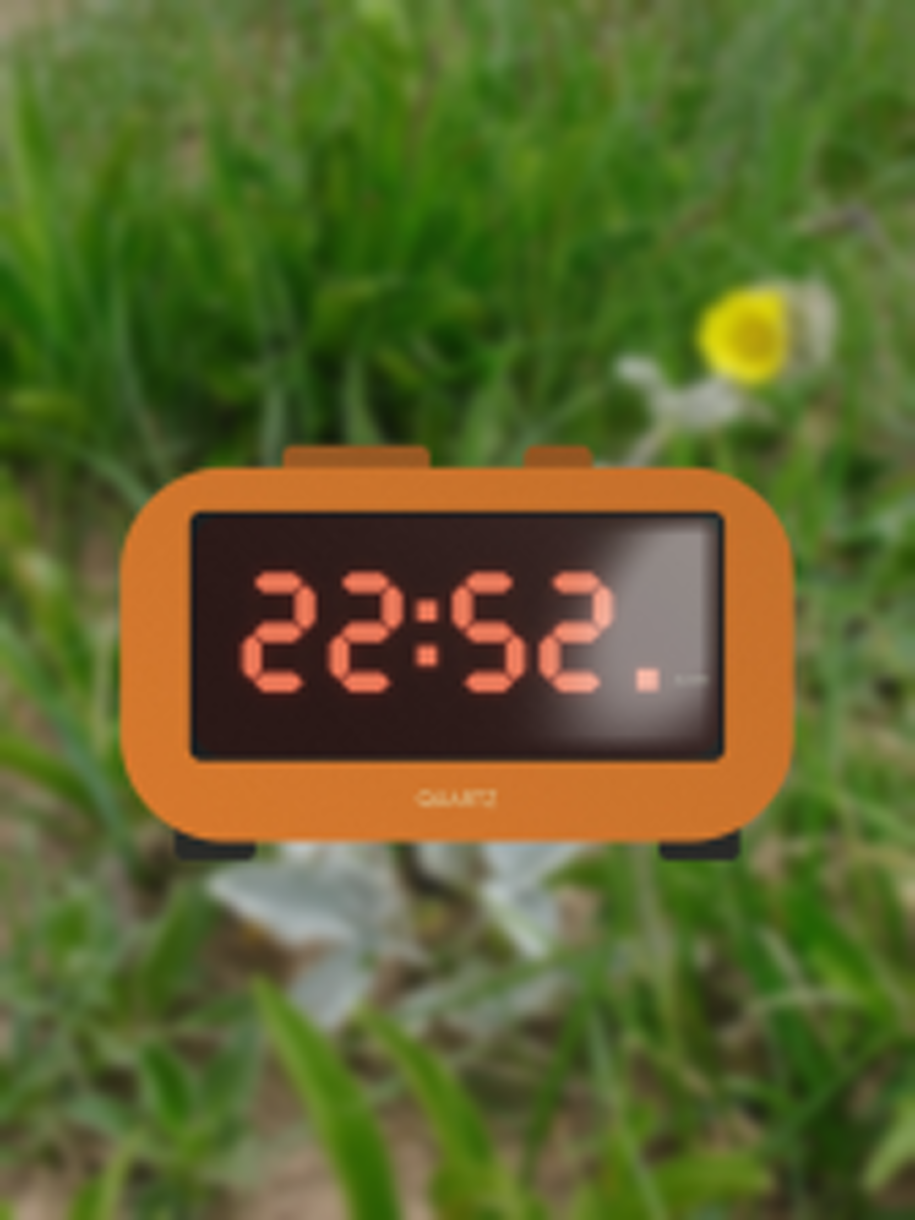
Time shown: **22:52**
